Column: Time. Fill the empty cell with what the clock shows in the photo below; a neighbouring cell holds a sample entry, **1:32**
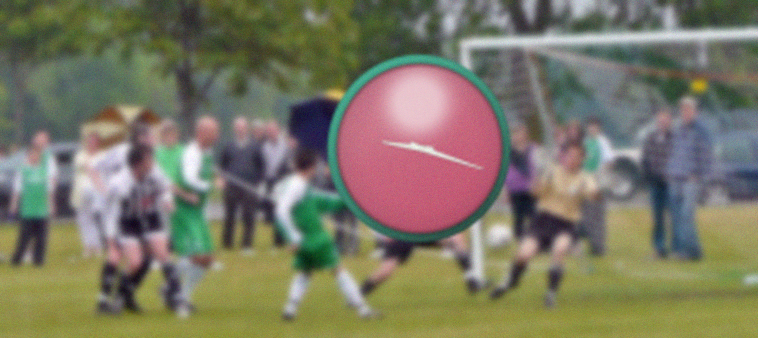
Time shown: **9:18**
